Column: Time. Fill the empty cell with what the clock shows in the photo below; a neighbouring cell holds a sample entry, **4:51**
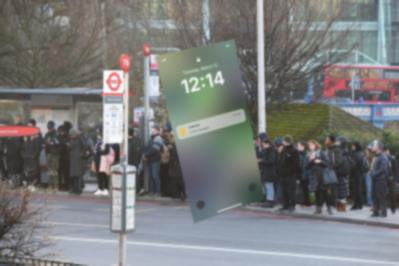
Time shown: **12:14**
